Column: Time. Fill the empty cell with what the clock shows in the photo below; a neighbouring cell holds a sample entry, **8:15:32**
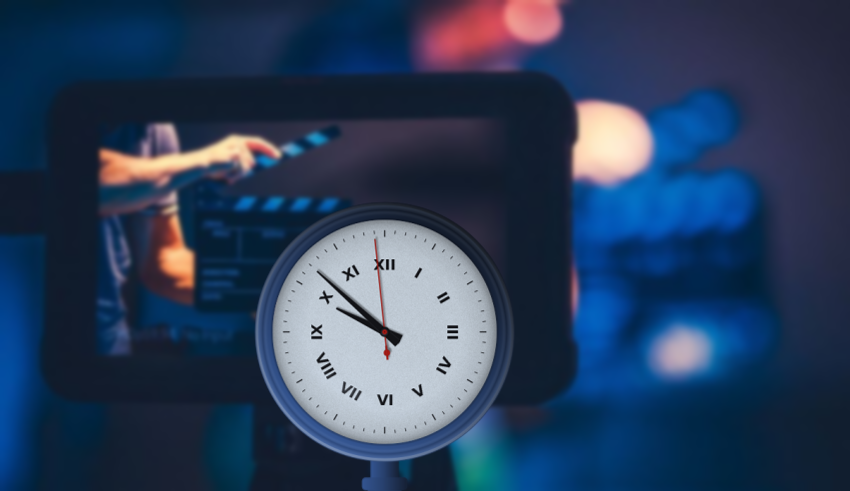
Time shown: **9:51:59**
